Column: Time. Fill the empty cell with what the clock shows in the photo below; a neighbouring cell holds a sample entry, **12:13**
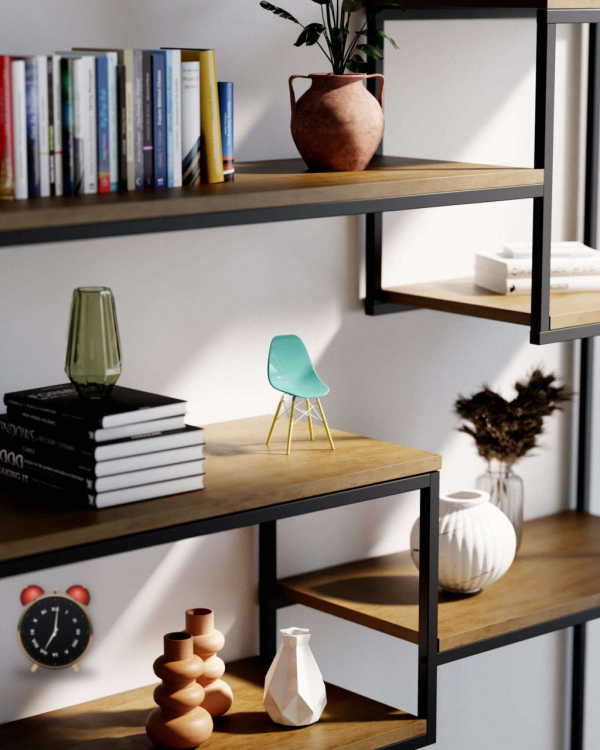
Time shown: **7:01**
